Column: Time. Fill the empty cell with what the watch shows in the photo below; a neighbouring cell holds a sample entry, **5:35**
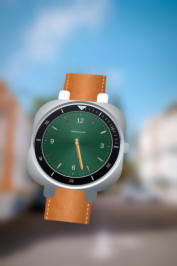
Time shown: **5:27**
